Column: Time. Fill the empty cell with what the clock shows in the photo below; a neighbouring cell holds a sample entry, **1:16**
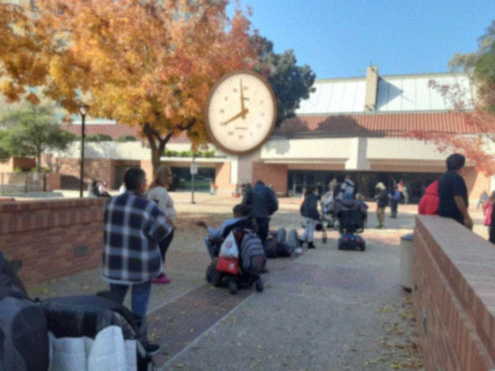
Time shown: **7:58**
